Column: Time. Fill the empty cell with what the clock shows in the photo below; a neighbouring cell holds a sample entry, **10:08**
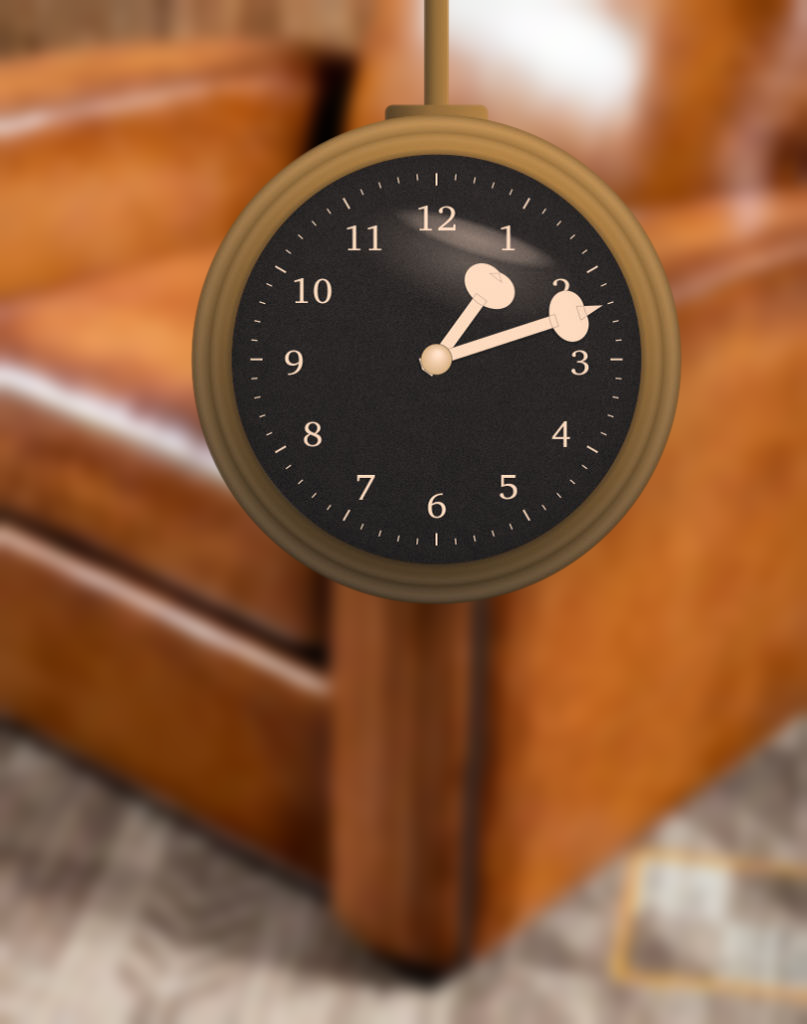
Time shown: **1:12**
